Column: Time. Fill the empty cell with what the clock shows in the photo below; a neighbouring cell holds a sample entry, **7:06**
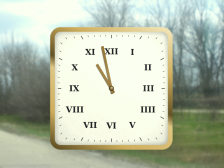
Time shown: **10:58**
